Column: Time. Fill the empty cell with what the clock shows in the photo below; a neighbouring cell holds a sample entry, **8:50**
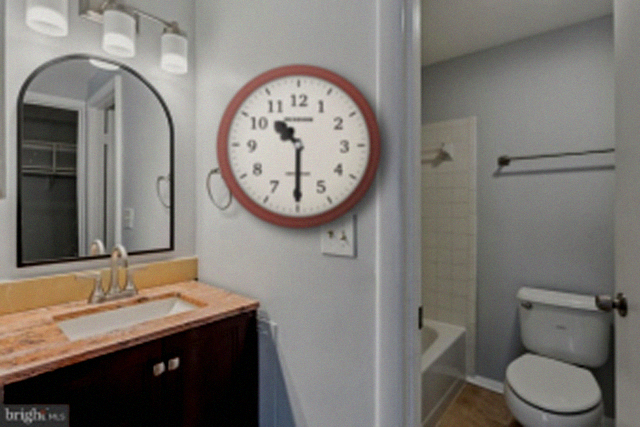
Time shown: **10:30**
